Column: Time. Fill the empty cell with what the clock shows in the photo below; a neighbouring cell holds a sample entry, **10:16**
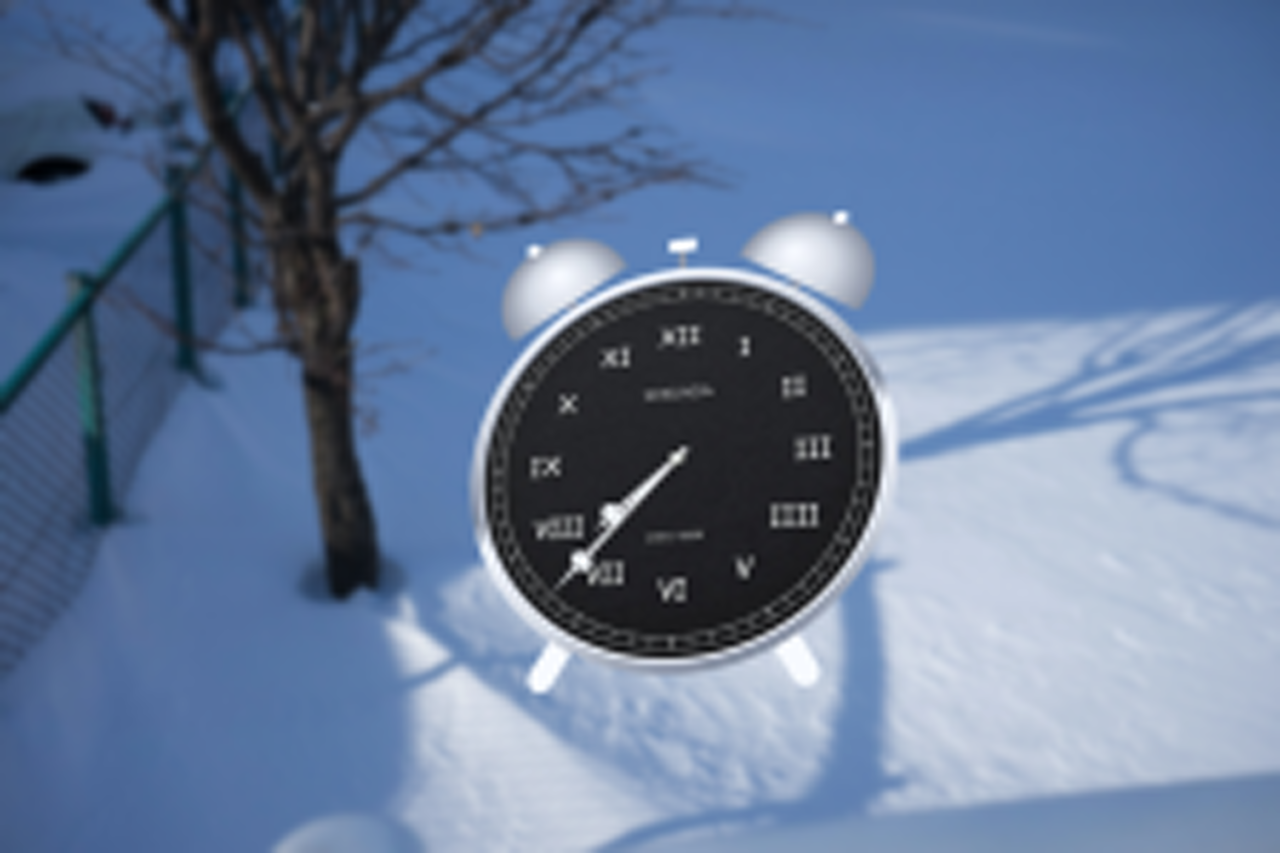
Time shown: **7:37**
